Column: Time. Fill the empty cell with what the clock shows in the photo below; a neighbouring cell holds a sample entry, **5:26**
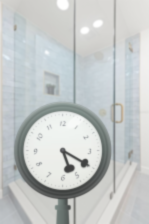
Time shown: **5:20**
